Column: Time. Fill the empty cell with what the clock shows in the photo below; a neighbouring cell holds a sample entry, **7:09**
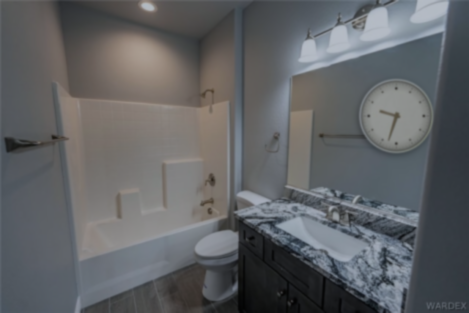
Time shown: **9:33**
